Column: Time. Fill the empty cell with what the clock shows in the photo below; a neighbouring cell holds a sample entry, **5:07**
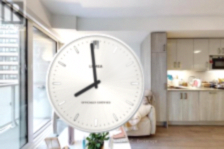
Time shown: **7:59**
